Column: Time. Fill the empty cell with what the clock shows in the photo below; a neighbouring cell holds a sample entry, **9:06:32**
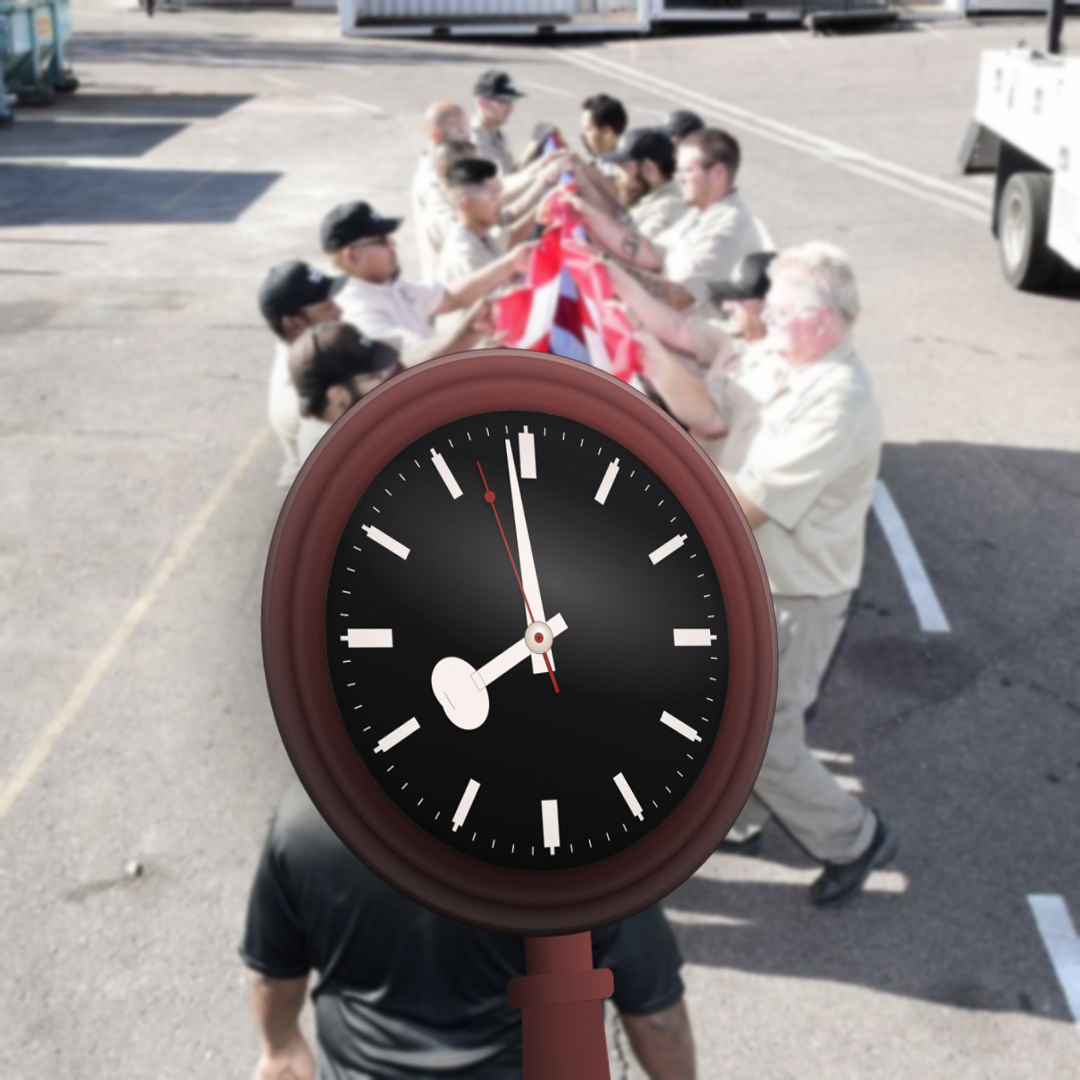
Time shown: **7:58:57**
